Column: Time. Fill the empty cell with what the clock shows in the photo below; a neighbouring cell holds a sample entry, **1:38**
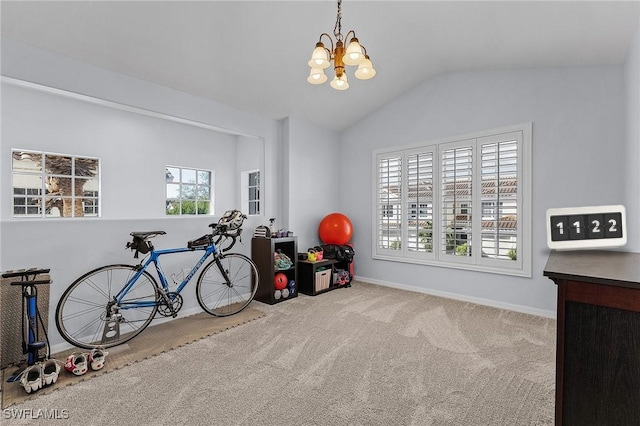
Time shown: **11:22**
